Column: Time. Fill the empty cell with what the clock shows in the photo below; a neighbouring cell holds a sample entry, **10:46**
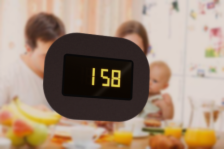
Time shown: **1:58**
